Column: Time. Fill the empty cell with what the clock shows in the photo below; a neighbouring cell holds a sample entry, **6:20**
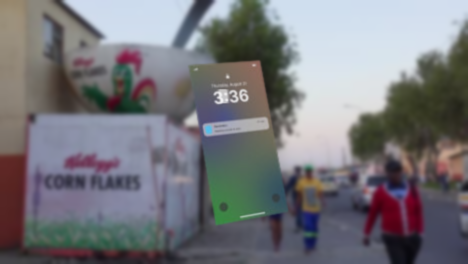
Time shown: **3:36**
